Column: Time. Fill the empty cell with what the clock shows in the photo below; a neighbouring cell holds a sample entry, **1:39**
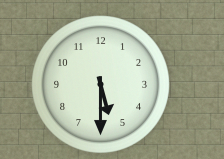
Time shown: **5:30**
